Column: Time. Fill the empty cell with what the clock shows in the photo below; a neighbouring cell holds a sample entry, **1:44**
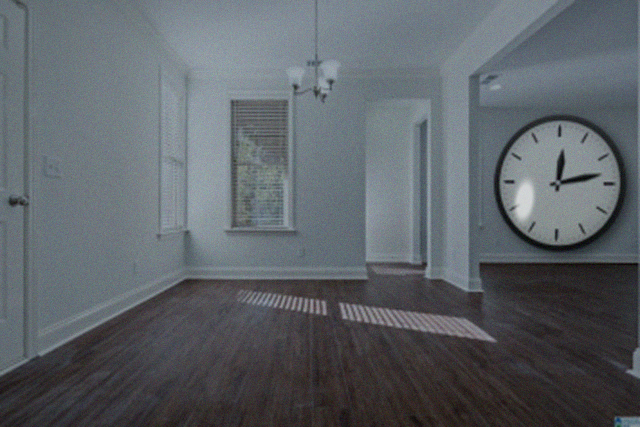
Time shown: **12:13**
